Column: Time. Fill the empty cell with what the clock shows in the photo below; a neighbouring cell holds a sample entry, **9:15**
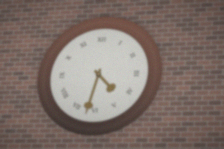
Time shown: **4:32**
